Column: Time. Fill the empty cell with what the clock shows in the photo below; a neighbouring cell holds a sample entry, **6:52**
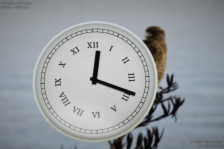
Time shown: **12:19**
